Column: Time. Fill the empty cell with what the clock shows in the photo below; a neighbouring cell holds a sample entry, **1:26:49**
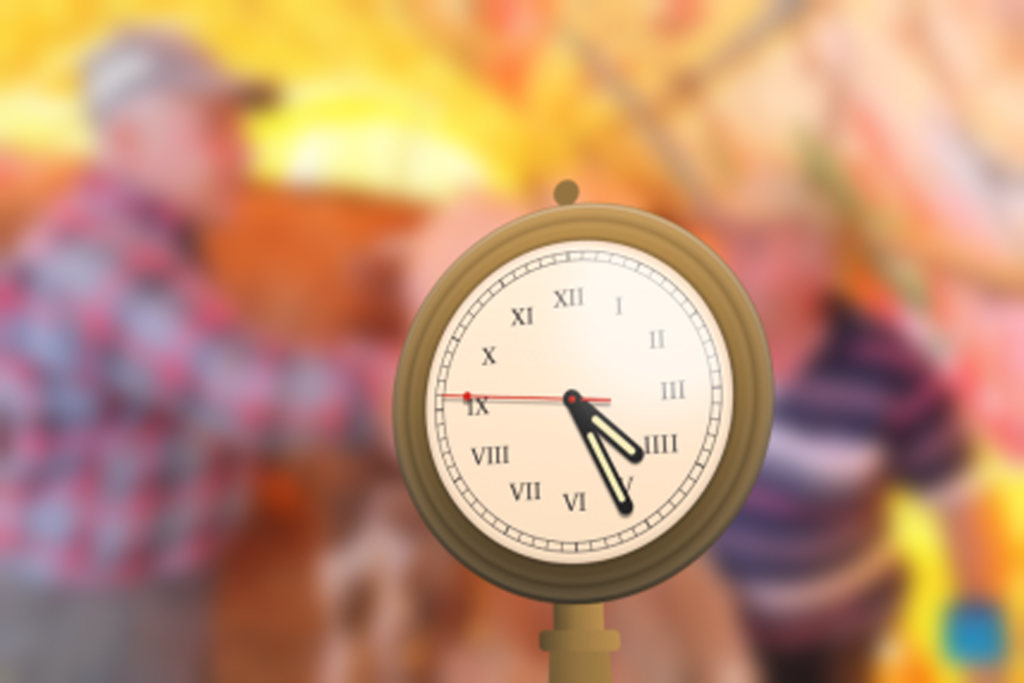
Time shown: **4:25:46**
